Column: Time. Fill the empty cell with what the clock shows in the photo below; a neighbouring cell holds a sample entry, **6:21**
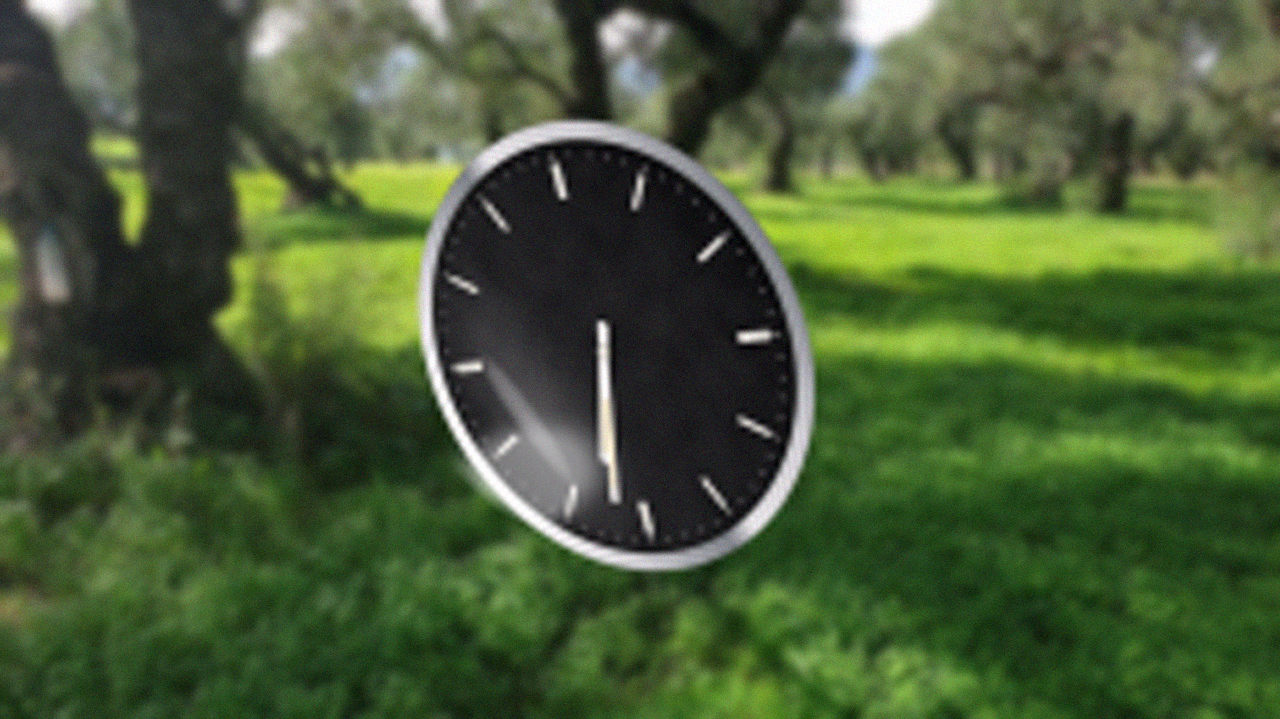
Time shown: **6:32**
